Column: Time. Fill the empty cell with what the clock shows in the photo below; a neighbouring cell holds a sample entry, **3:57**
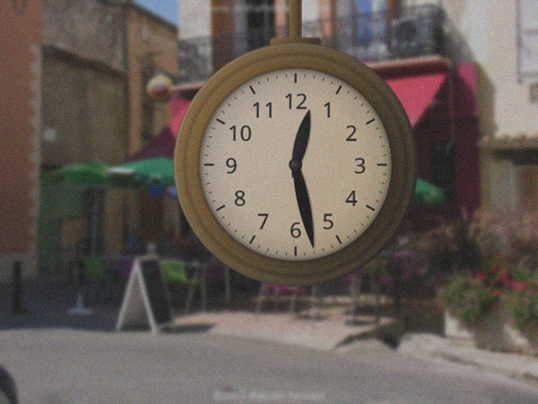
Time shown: **12:28**
